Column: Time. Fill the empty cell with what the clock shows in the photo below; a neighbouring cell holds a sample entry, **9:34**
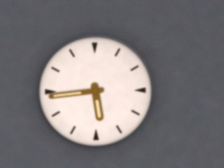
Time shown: **5:44**
